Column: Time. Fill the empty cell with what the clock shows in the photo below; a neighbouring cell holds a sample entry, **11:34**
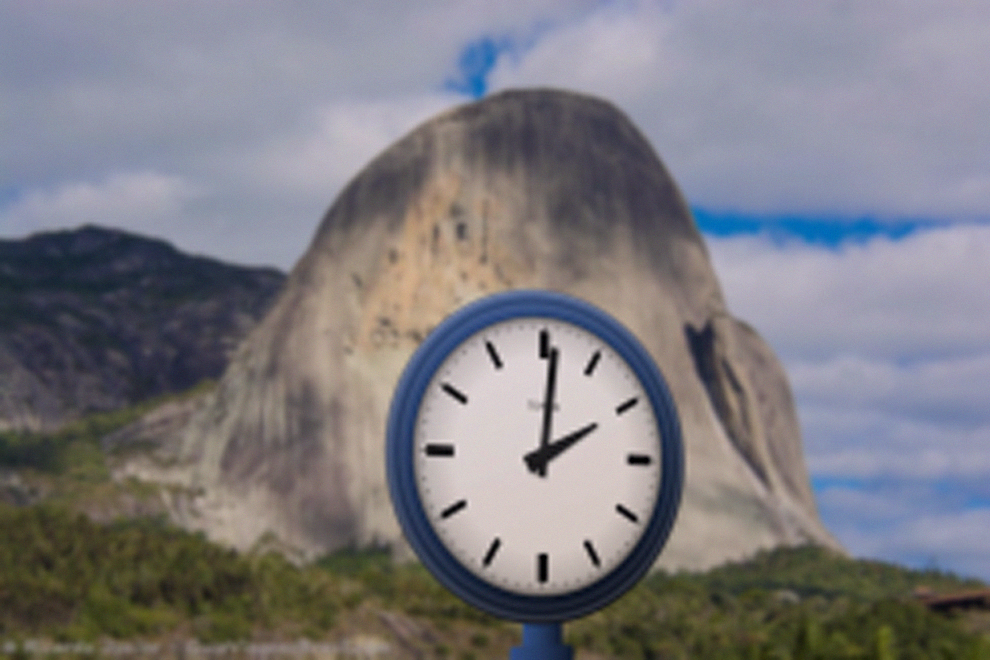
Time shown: **2:01**
